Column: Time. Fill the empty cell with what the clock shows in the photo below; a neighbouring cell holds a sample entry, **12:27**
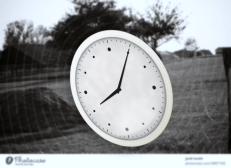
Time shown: **8:05**
